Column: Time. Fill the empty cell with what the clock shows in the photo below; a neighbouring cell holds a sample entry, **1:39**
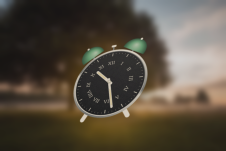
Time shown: **10:28**
